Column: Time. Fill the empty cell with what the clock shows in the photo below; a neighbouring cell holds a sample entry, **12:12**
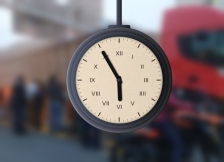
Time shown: **5:55**
